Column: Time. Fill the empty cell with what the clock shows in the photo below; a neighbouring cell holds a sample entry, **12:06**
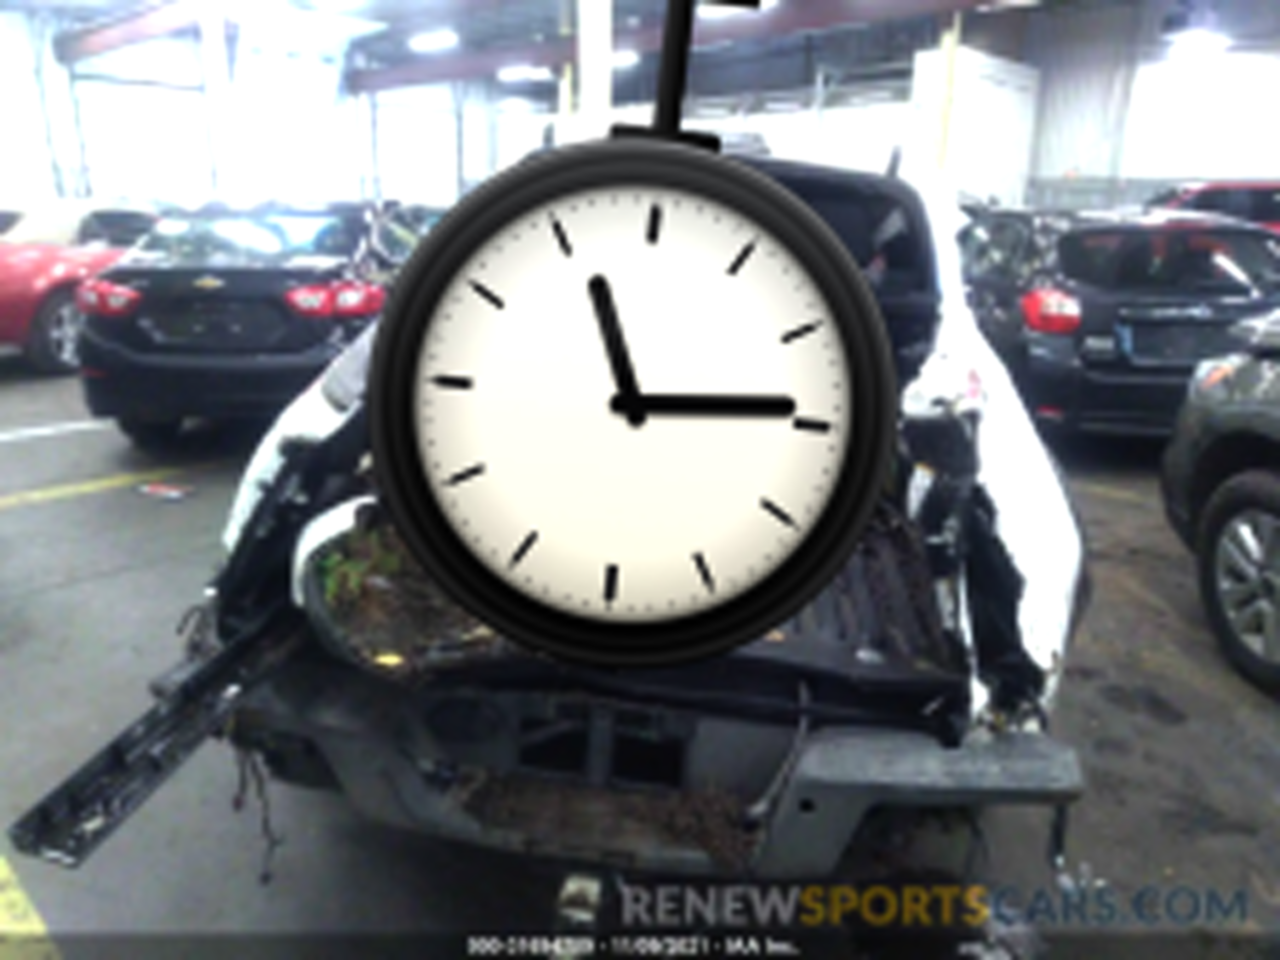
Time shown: **11:14**
